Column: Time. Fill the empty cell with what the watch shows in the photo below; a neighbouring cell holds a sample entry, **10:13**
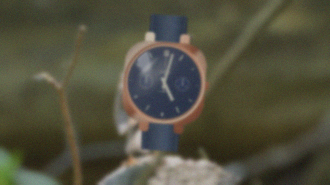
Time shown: **5:02**
